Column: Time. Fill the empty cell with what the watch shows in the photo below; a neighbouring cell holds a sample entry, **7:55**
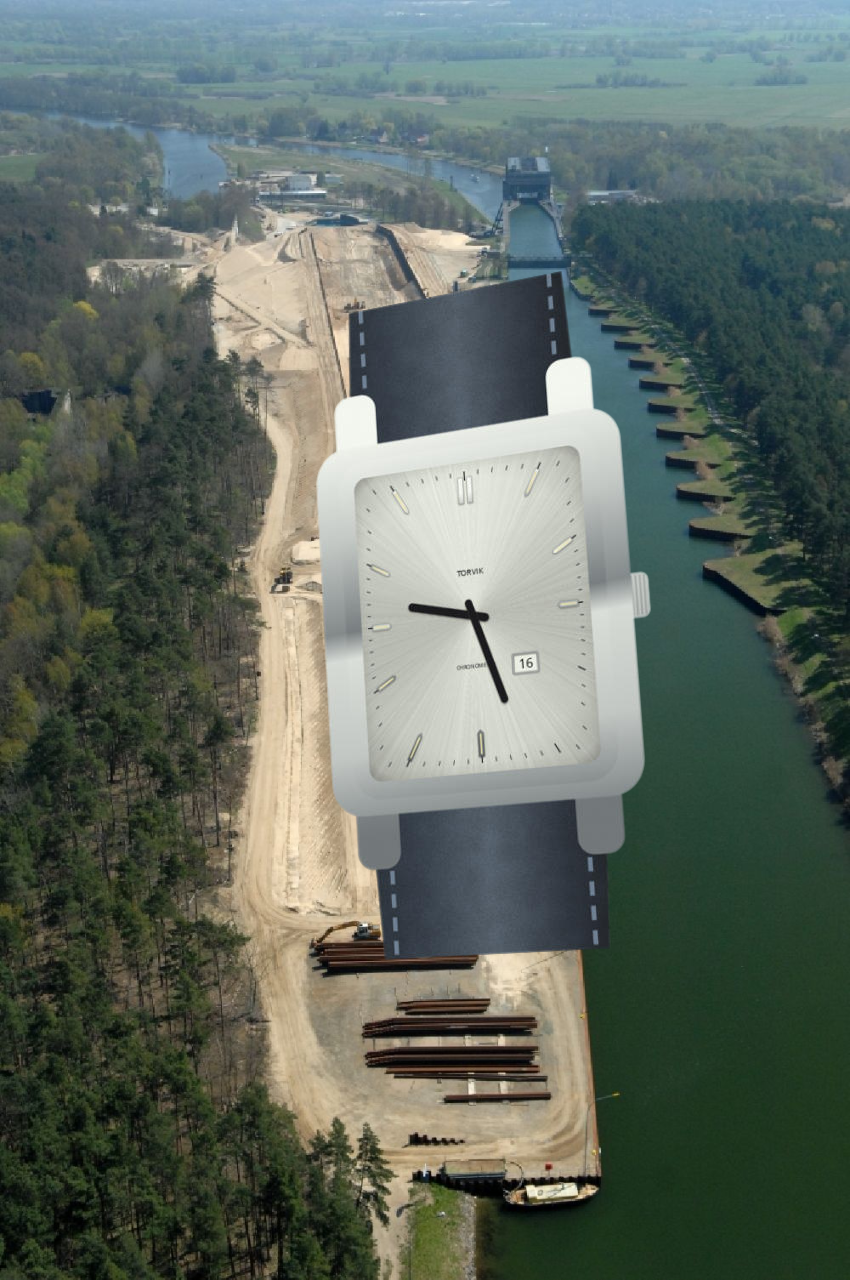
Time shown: **9:27**
